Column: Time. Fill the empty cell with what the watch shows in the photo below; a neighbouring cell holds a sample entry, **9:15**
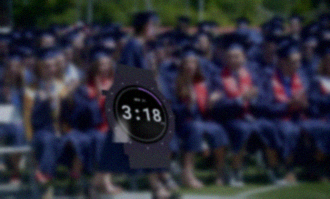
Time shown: **3:18**
